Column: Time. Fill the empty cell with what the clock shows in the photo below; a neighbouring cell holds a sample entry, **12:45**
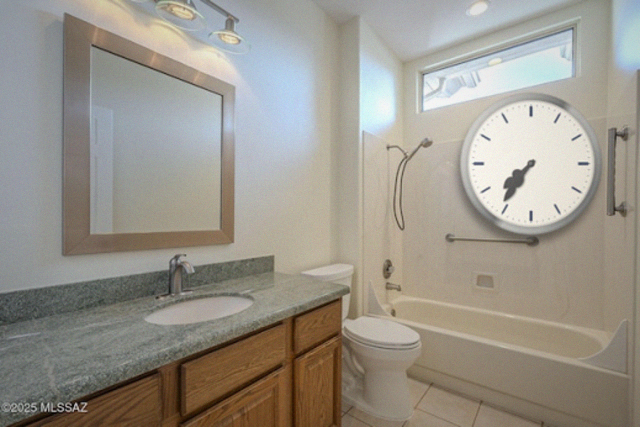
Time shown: **7:36**
